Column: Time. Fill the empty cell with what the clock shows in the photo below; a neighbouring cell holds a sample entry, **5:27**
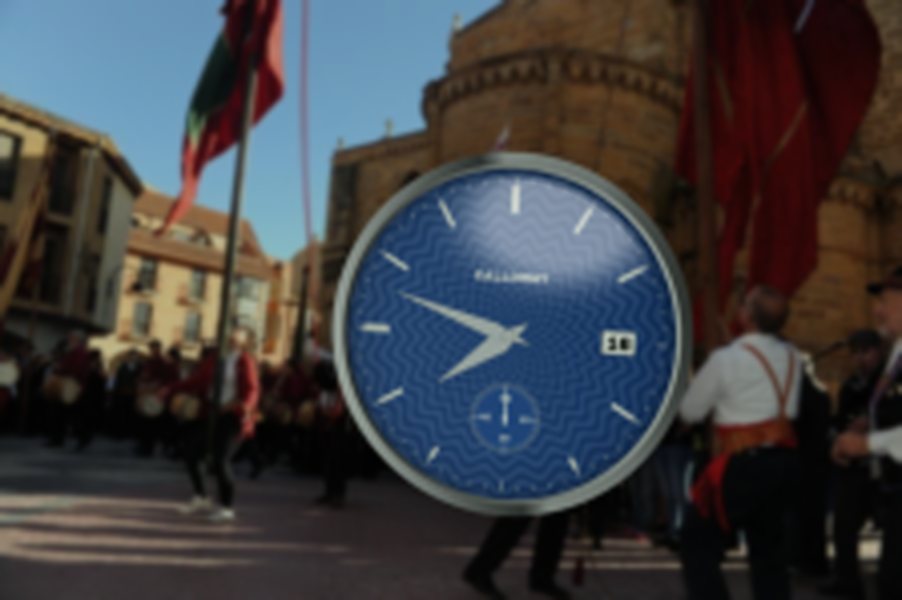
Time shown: **7:48**
